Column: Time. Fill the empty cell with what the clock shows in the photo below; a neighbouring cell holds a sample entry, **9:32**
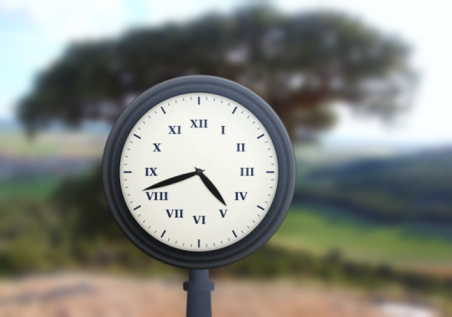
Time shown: **4:42**
